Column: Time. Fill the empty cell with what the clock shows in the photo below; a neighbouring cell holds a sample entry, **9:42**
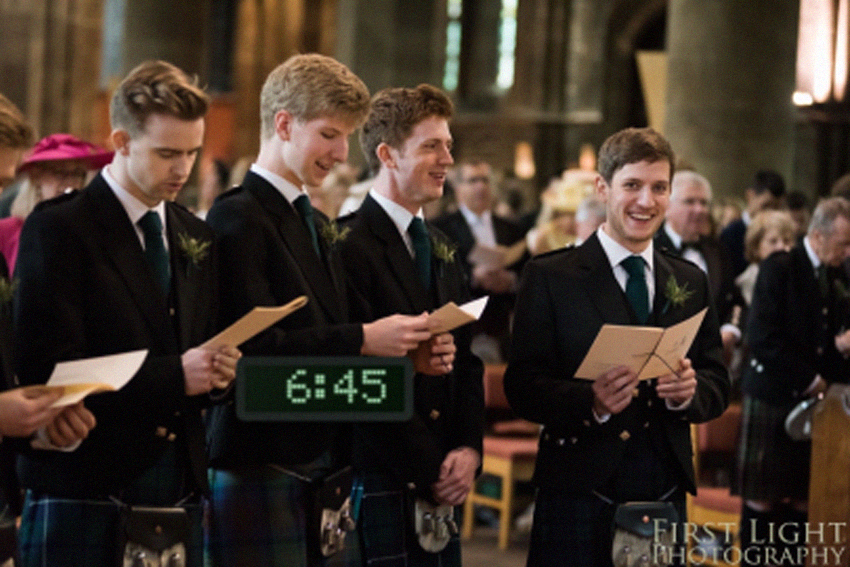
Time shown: **6:45**
